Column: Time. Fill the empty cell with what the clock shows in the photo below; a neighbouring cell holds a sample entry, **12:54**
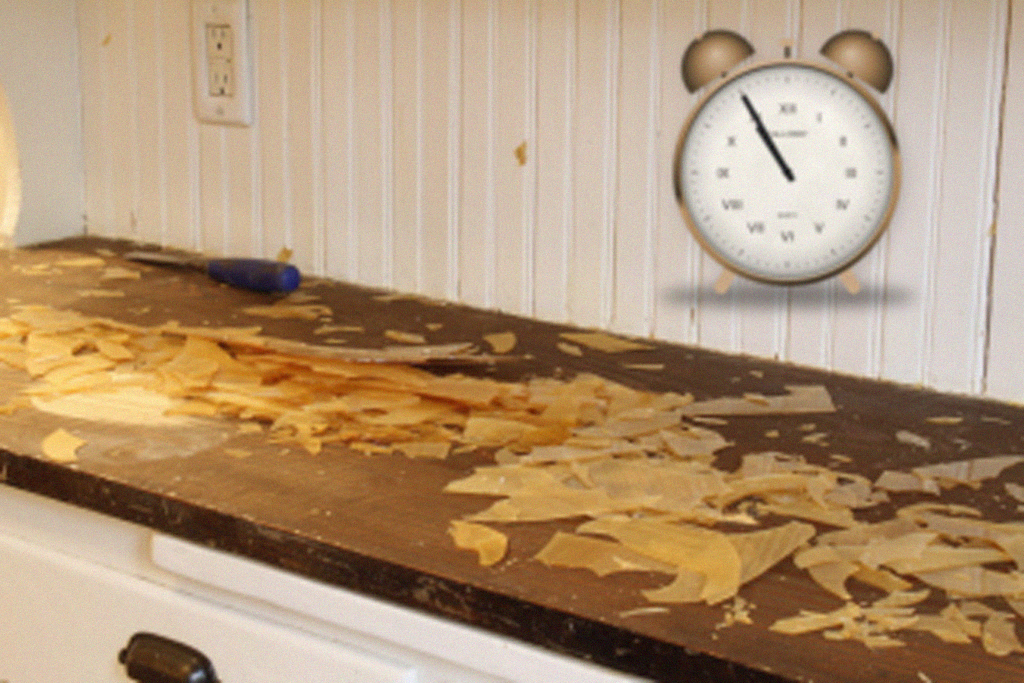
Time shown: **10:55**
